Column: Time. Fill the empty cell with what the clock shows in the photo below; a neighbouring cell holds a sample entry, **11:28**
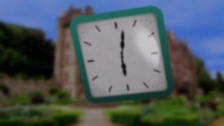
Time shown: **6:02**
